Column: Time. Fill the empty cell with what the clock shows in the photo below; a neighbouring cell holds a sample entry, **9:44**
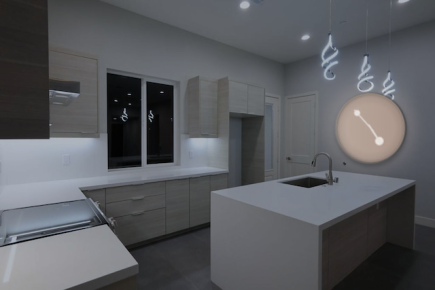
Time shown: **4:53**
